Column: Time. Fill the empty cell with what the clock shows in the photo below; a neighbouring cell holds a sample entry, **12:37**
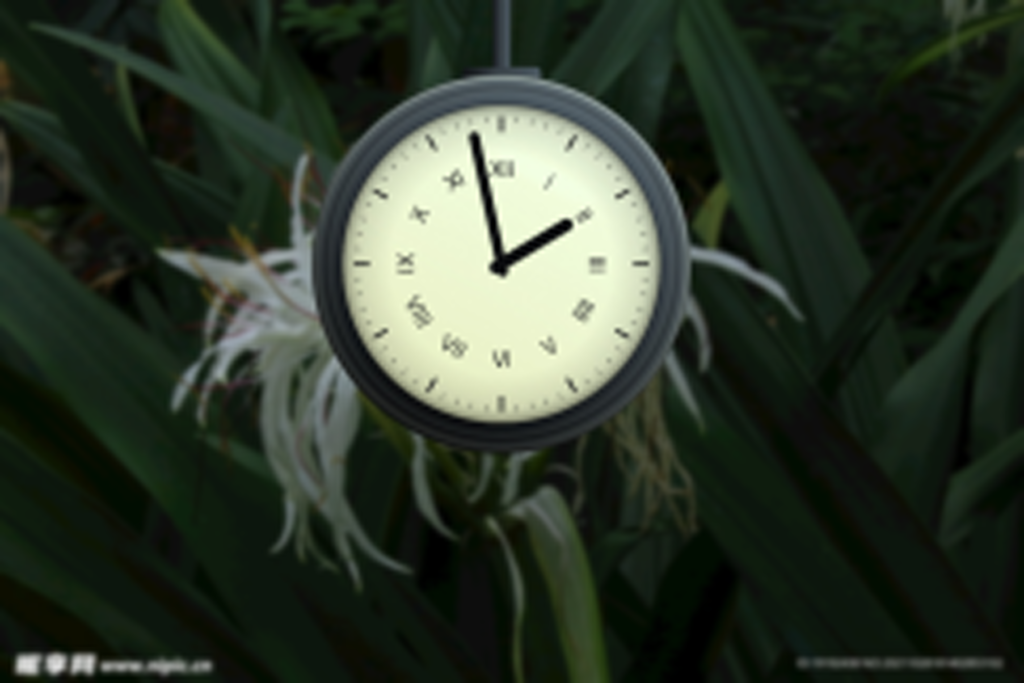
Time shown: **1:58**
